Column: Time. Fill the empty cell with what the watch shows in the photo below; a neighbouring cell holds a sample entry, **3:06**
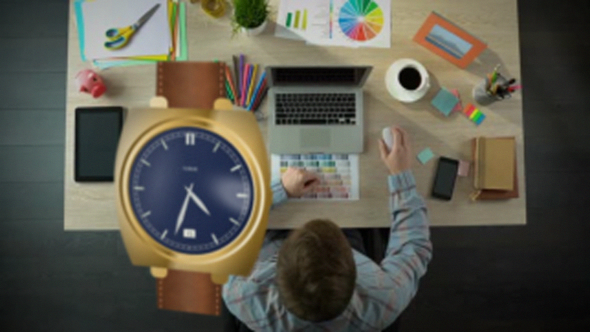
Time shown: **4:33**
